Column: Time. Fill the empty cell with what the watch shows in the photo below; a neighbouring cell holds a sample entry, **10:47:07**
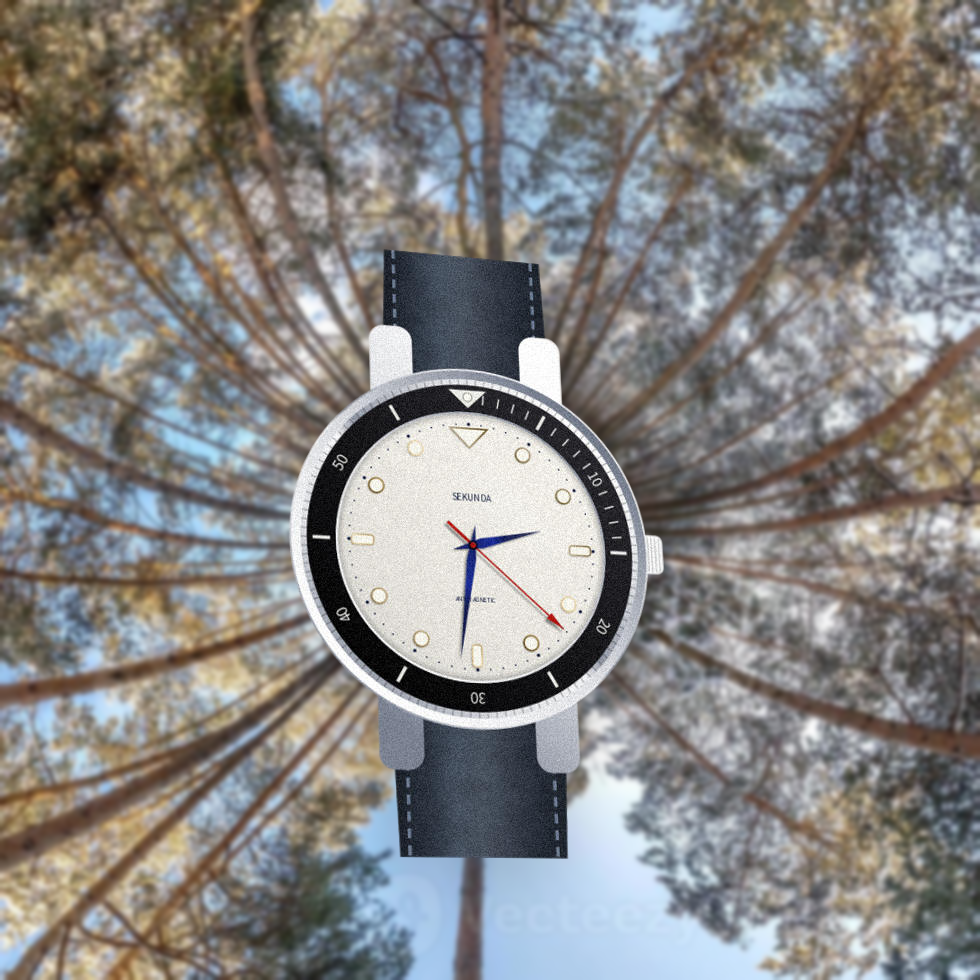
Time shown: **2:31:22**
